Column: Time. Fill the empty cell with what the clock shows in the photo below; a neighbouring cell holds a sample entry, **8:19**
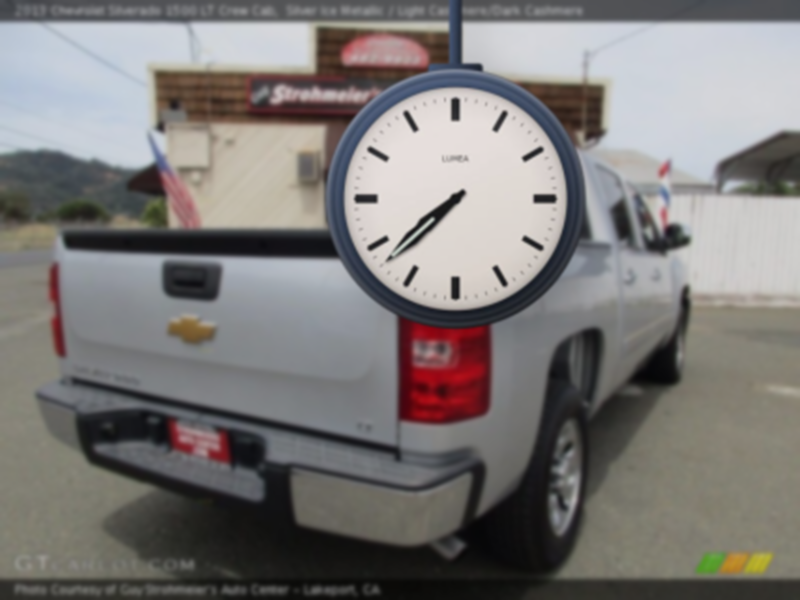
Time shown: **7:38**
